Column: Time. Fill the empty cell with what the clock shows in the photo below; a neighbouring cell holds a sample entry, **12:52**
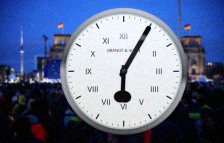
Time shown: **6:05**
